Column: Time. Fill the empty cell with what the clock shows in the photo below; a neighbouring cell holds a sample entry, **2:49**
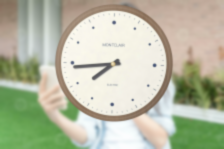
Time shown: **7:44**
